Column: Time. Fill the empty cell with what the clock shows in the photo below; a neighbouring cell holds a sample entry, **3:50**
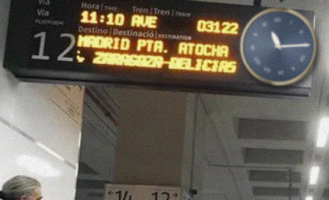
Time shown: **11:15**
